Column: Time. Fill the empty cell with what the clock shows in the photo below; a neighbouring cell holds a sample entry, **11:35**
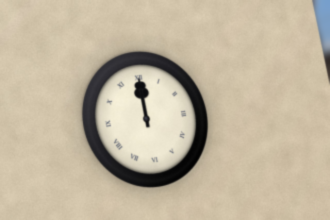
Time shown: **12:00**
